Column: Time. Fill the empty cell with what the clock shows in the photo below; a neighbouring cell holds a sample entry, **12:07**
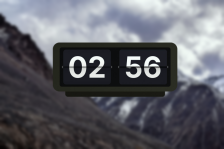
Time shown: **2:56**
